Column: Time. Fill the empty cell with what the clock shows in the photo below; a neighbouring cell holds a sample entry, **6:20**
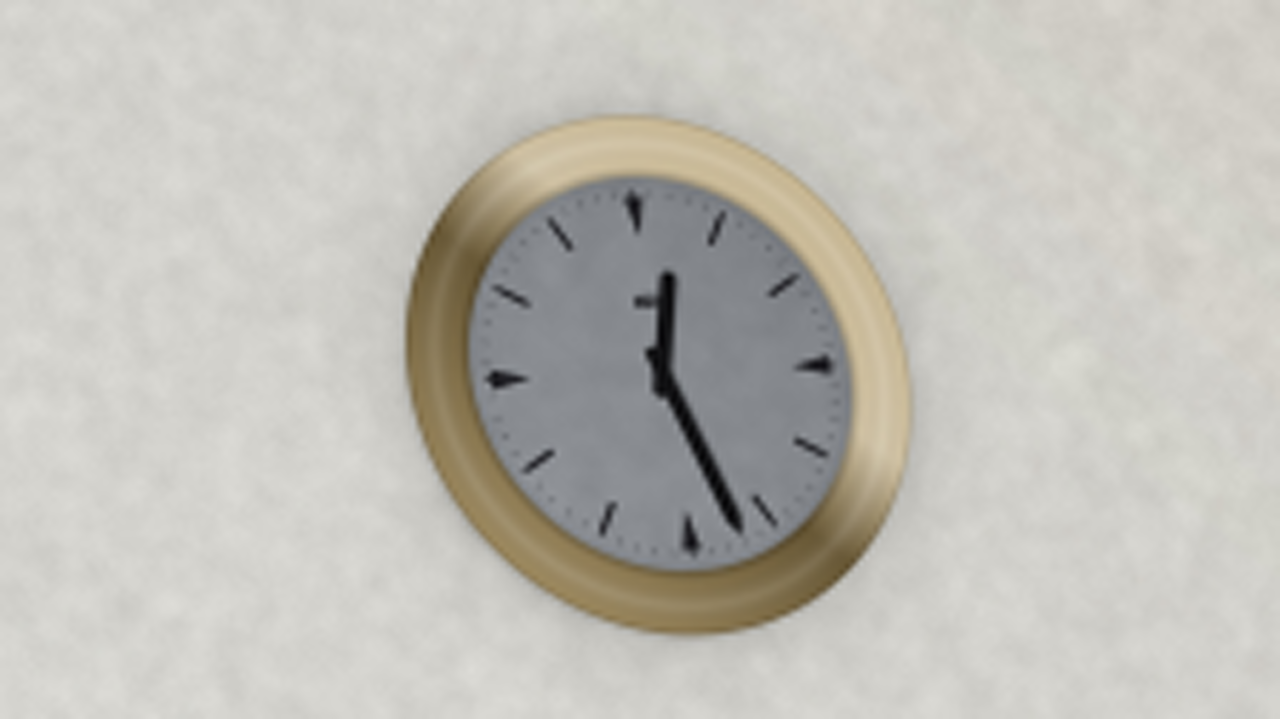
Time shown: **12:27**
